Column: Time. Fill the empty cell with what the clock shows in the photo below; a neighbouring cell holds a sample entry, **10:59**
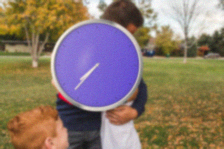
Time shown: **7:37**
